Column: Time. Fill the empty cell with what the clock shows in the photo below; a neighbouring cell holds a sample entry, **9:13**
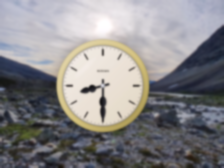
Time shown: **8:30**
